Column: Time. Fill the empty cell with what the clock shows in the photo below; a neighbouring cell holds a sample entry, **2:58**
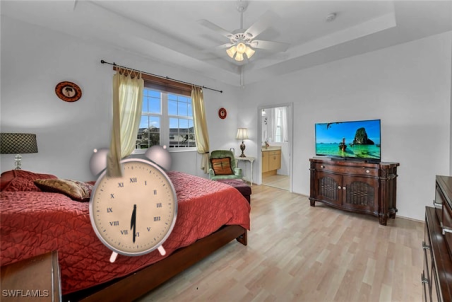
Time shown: **6:31**
